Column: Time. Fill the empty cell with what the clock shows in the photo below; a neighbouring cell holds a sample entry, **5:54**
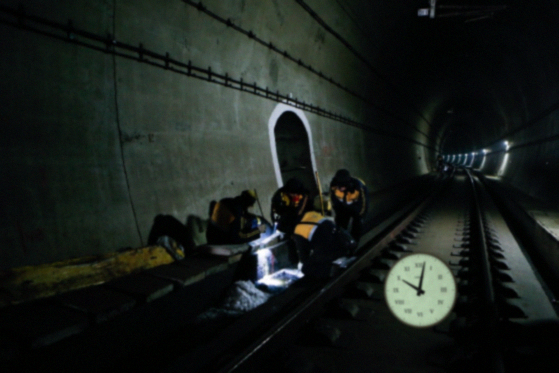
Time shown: **10:02**
